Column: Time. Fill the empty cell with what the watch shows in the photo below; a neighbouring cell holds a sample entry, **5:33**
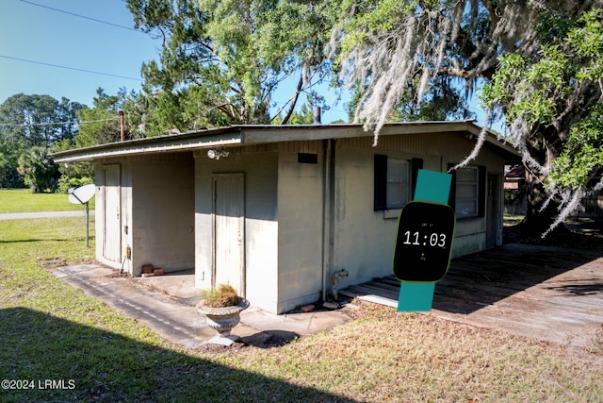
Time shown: **11:03**
